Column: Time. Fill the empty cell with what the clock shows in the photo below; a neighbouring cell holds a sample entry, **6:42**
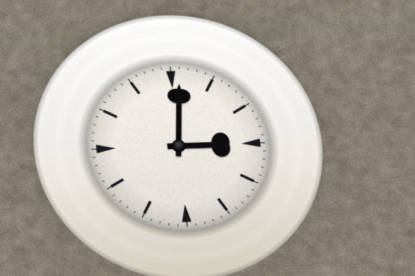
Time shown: **3:01**
